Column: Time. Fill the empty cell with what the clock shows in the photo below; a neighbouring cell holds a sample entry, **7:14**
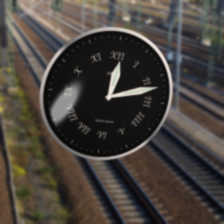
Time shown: **12:12**
